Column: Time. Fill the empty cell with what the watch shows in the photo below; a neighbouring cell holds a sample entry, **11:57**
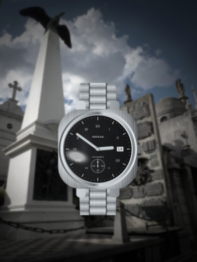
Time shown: **2:51**
